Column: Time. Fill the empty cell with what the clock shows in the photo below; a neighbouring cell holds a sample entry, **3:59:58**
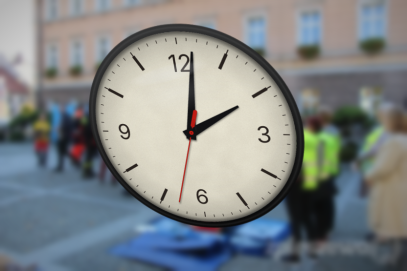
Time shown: **2:01:33**
